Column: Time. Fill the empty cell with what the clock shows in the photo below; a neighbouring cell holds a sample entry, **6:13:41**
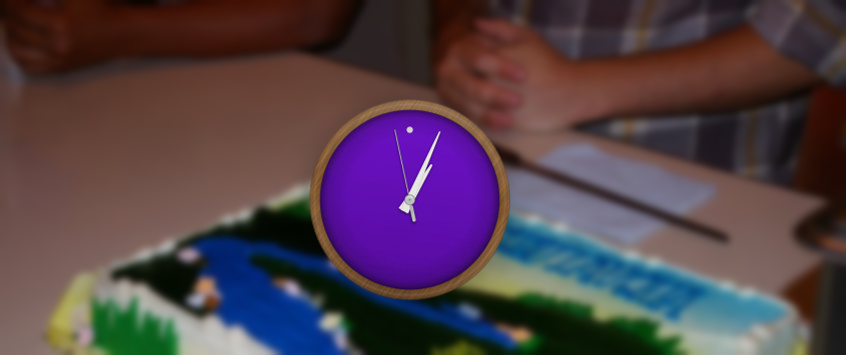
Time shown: **1:03:58**
